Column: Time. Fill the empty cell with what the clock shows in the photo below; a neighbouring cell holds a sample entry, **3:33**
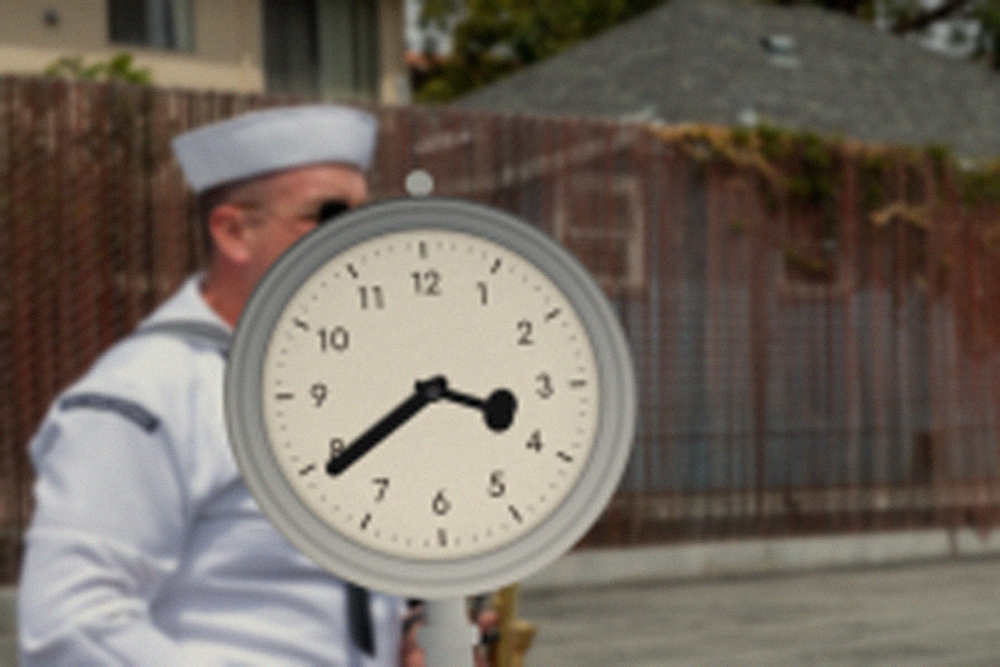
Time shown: **3:39**
